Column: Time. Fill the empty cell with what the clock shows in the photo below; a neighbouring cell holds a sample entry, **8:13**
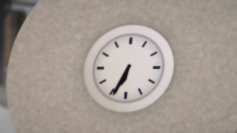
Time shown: **6:34**
